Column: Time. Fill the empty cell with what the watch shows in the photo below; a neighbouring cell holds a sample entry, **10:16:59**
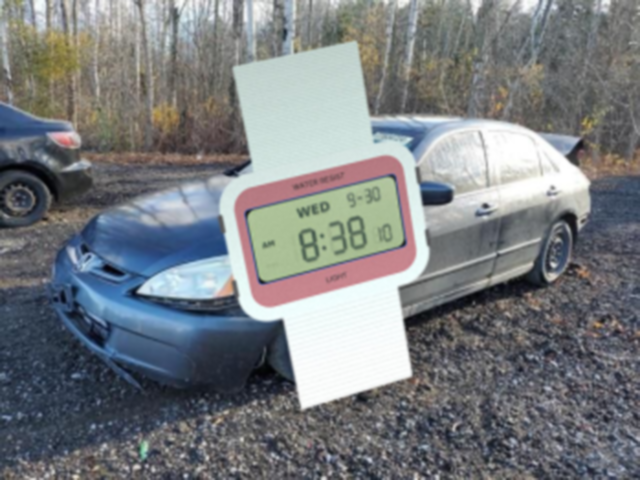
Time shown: **8:38:10**
